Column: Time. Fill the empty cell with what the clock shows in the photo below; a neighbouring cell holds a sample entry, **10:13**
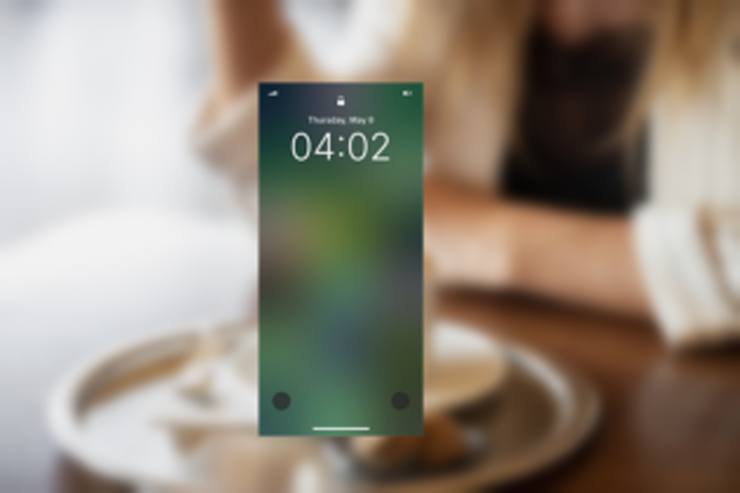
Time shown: **4:02**
